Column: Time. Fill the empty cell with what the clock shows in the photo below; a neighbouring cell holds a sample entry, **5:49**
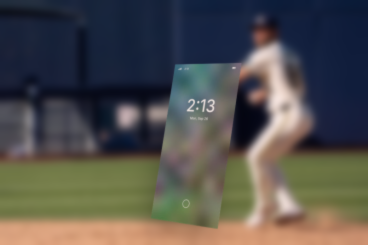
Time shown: **2:13**
